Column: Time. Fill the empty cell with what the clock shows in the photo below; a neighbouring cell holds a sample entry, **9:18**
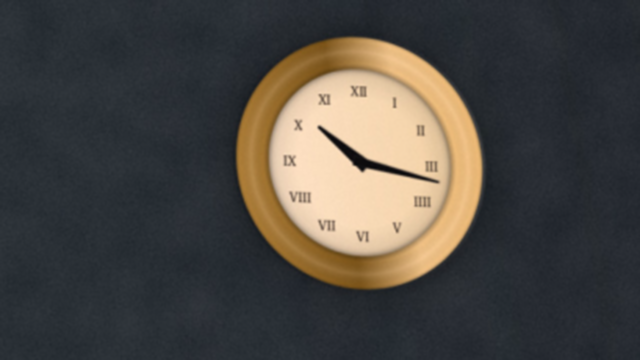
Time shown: **10:17**
